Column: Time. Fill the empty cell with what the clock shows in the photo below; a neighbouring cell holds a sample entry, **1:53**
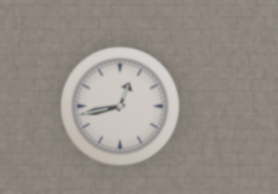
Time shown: **12:43**
